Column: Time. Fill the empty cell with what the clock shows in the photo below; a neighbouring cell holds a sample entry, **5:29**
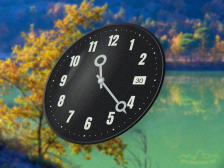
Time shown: **11:22**
